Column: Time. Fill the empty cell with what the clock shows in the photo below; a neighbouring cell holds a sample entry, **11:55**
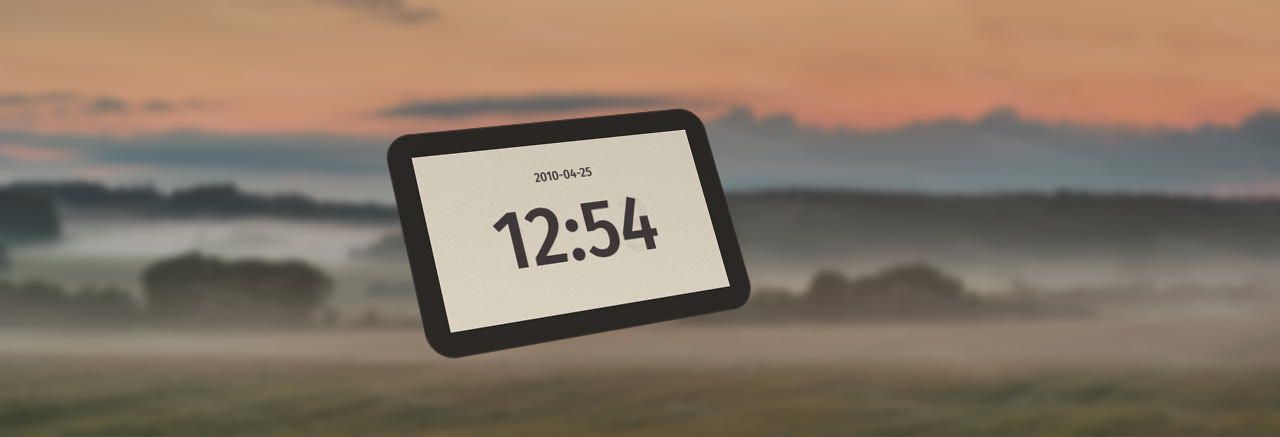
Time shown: **12:54**
